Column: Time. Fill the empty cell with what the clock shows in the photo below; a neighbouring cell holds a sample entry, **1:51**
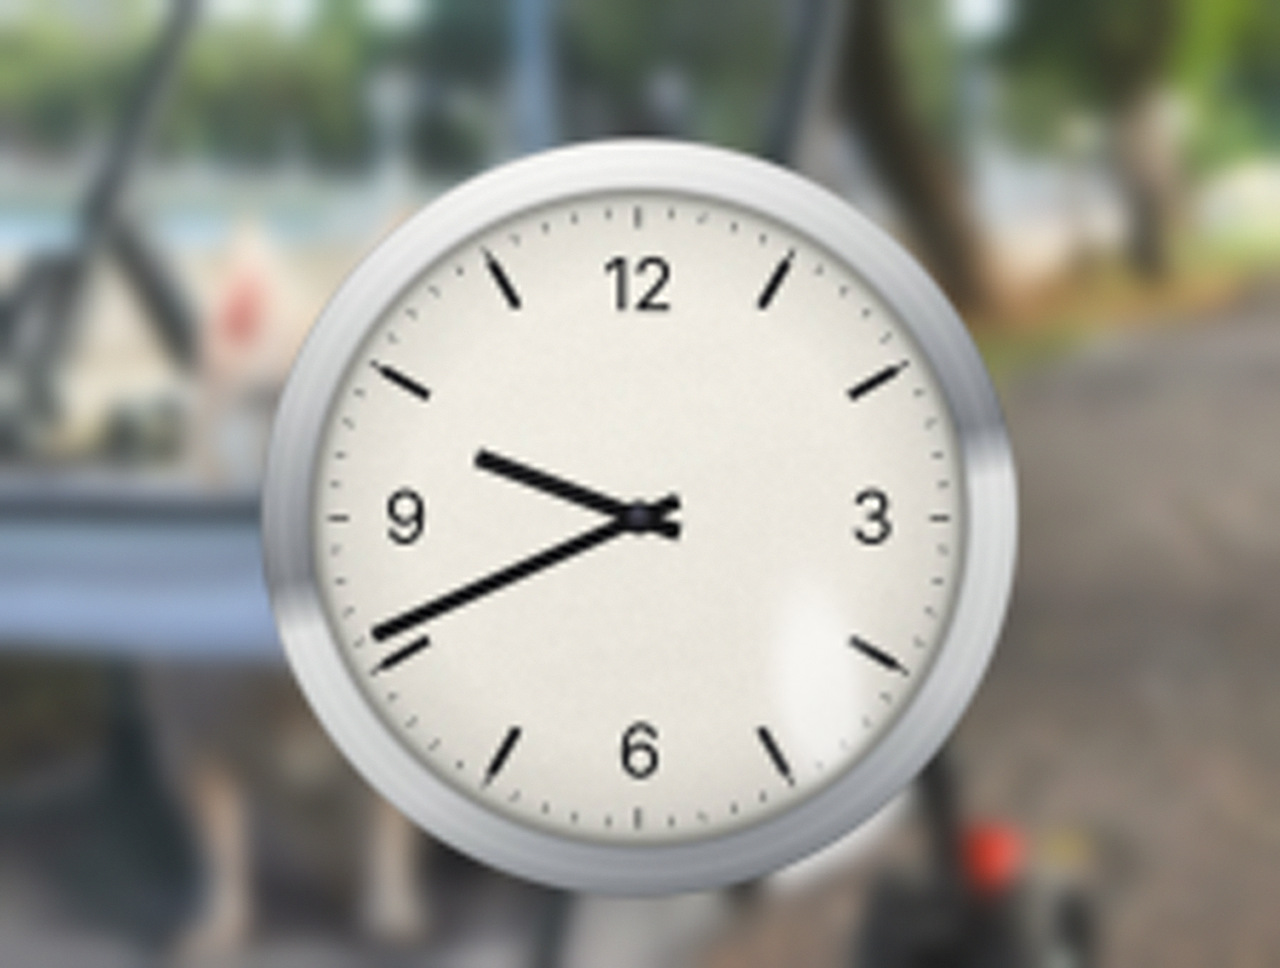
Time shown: **9:41**
